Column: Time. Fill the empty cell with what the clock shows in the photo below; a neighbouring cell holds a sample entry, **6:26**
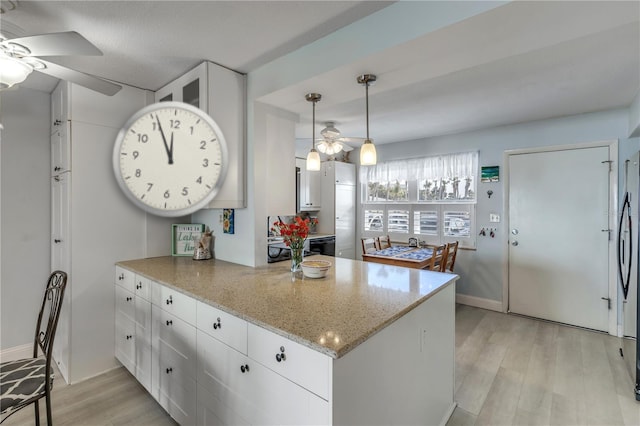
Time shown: **11:56**
